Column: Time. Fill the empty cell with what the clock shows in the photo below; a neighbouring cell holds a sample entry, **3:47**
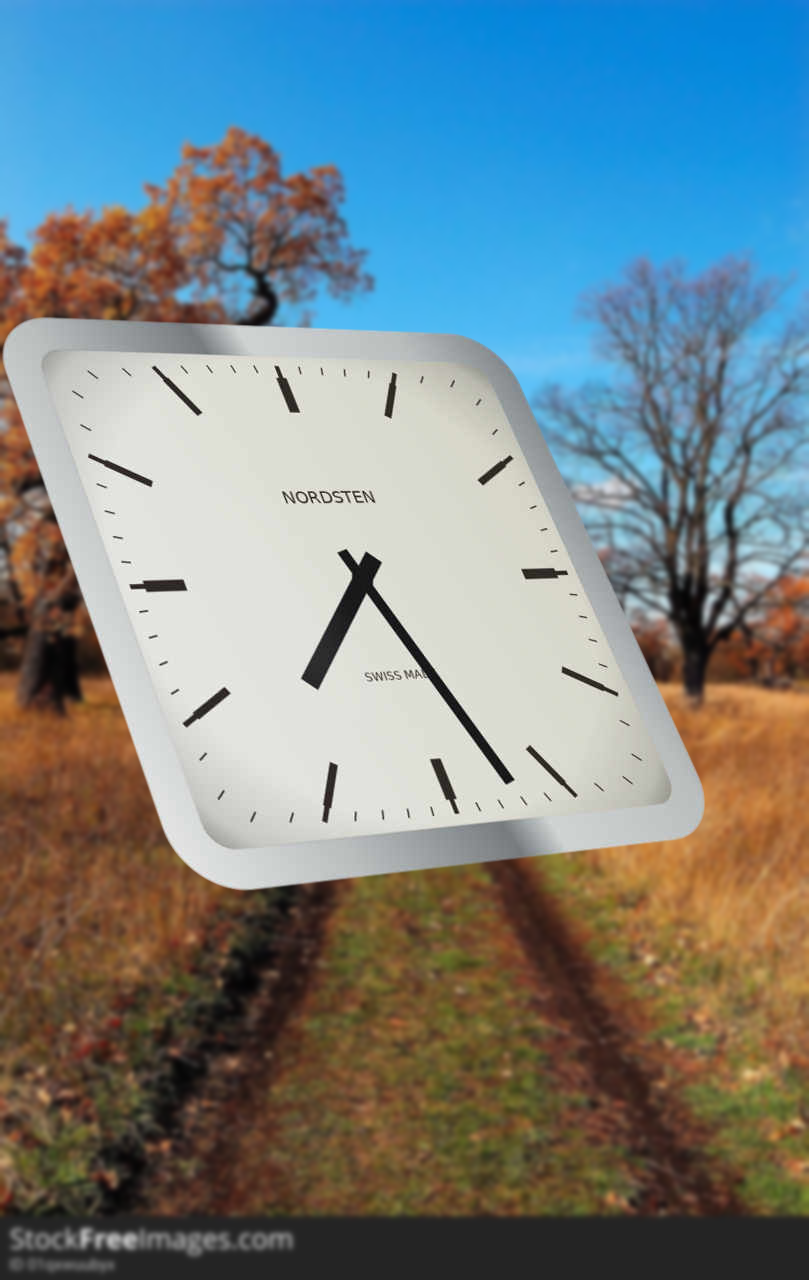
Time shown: **7:27**
